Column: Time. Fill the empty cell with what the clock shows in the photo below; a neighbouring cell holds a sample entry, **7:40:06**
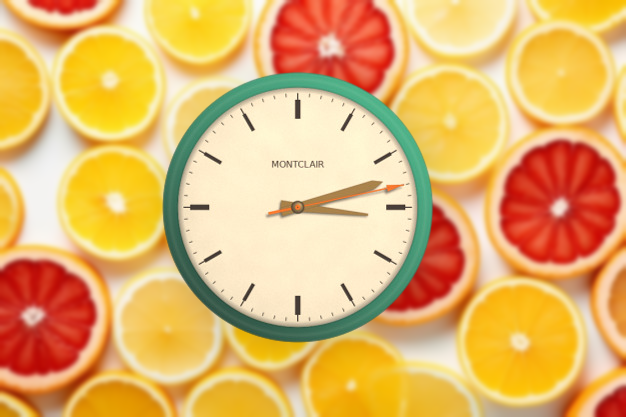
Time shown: **3:12:13**
